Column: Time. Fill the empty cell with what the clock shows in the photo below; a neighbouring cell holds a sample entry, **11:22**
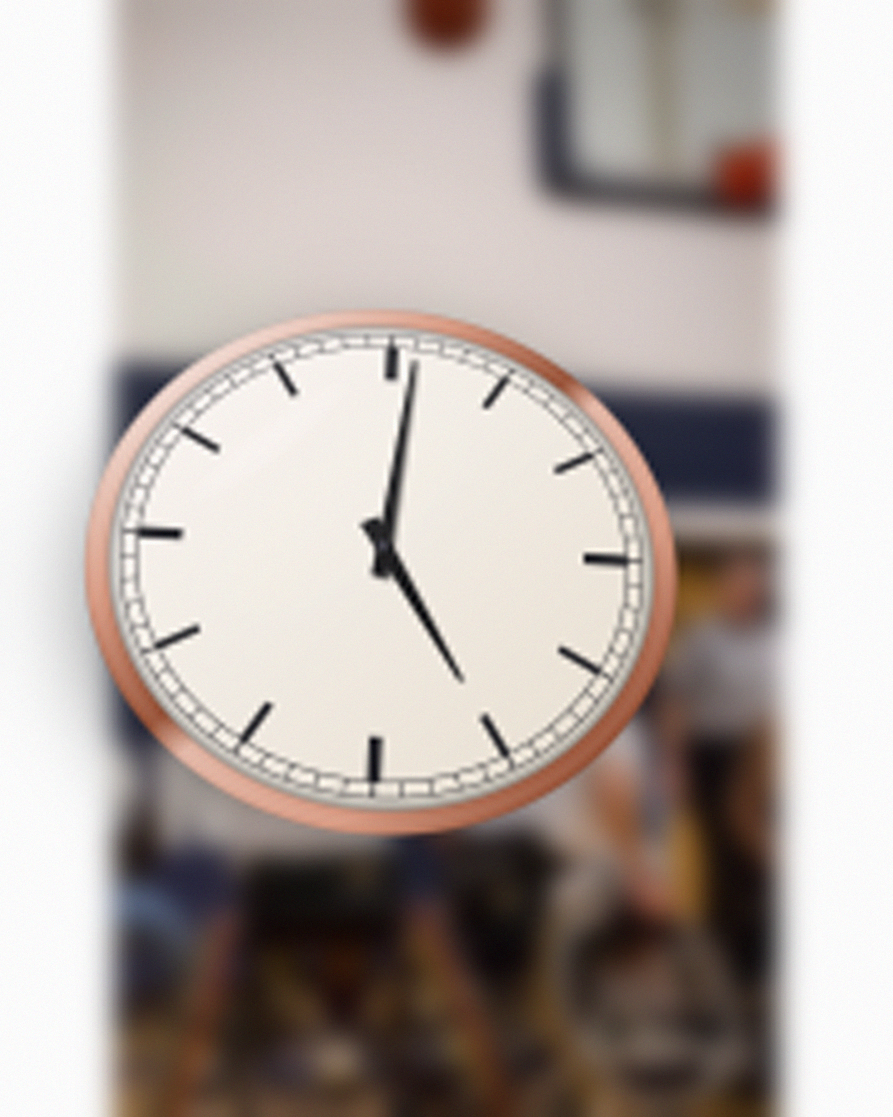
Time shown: **5:01**
